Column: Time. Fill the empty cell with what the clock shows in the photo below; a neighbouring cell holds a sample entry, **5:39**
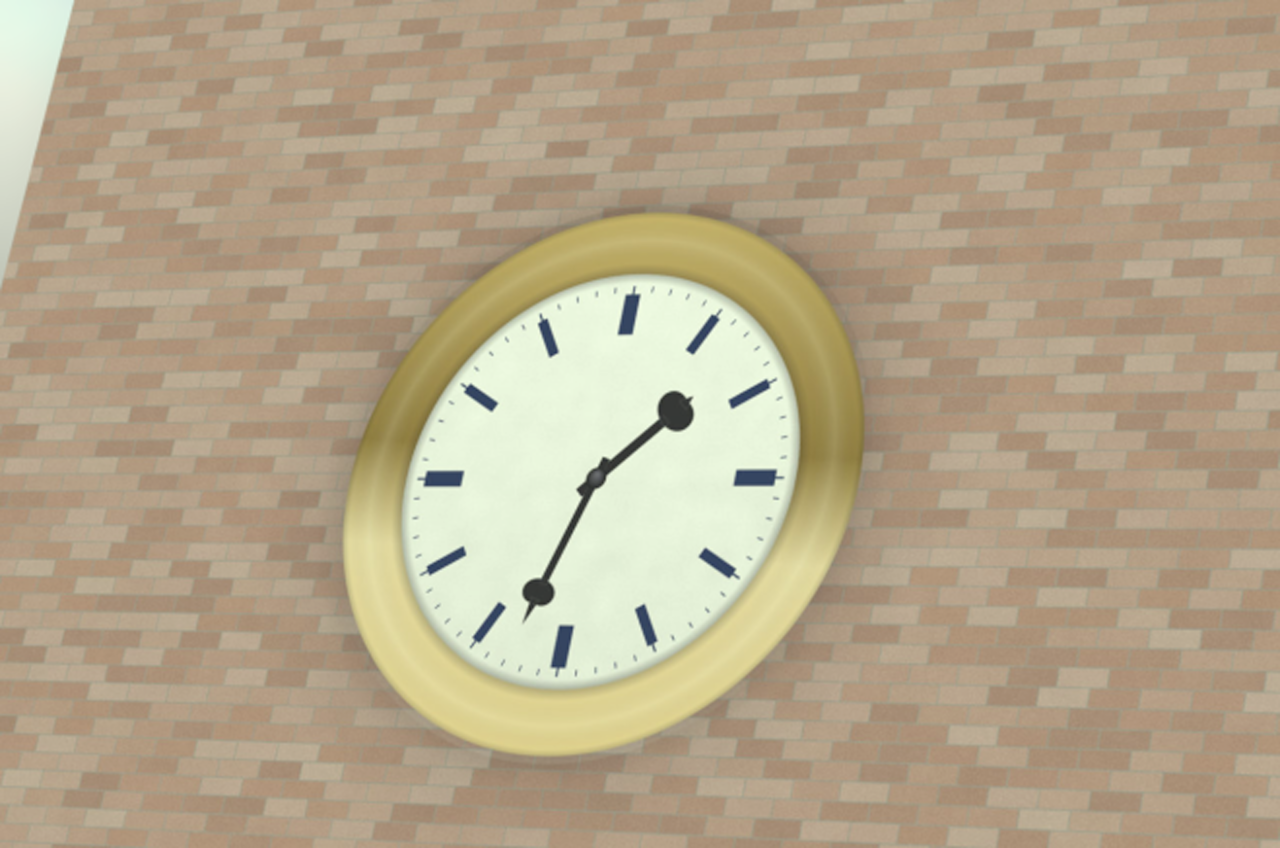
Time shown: **1:33**
